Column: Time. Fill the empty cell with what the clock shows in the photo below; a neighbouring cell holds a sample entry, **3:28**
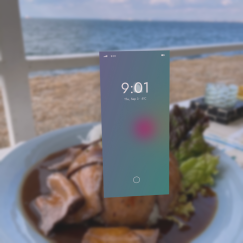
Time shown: **9:01**
